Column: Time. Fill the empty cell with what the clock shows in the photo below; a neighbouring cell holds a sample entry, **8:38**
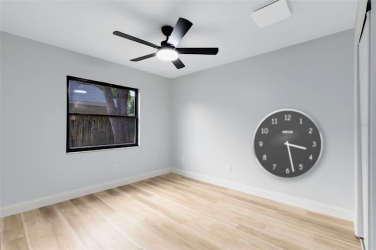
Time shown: **3:28**
